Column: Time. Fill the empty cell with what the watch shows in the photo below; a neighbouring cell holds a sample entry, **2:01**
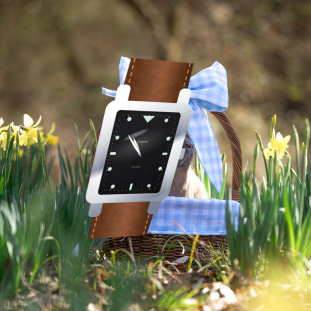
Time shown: **10:53**
